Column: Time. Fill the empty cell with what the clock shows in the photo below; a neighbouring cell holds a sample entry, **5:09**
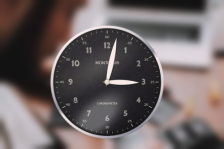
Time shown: **3:02**
